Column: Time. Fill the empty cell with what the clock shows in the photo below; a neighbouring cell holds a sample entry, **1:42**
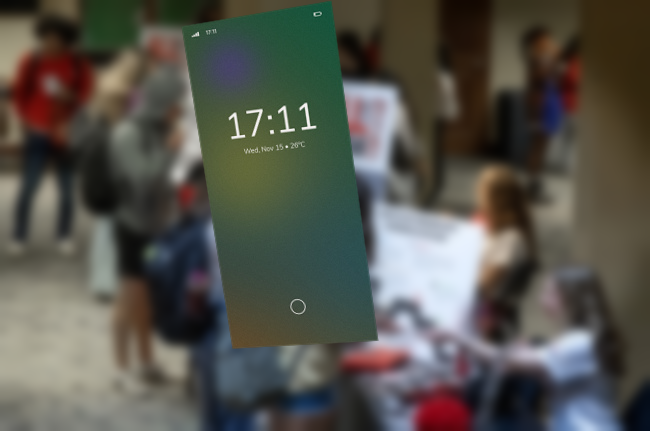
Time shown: **17:11**
